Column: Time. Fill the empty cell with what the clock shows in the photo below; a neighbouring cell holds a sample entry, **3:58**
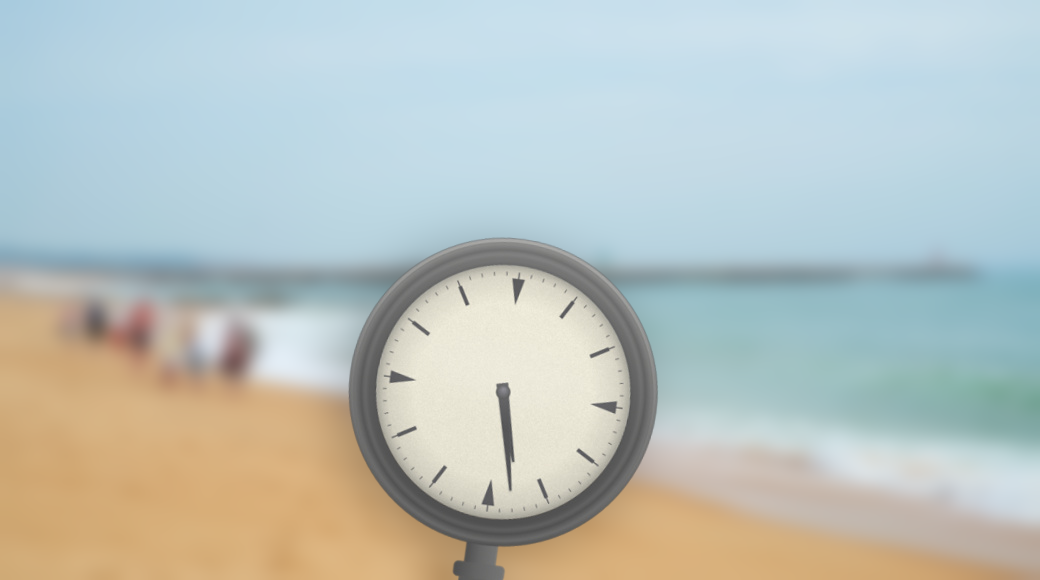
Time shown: **5:28**
